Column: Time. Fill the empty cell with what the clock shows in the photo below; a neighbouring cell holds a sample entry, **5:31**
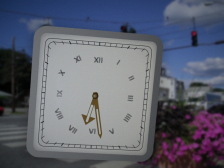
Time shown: **6:28**
